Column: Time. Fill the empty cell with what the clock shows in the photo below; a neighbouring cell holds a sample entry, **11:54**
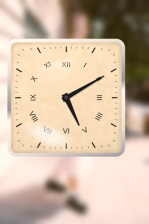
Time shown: **5:10**
